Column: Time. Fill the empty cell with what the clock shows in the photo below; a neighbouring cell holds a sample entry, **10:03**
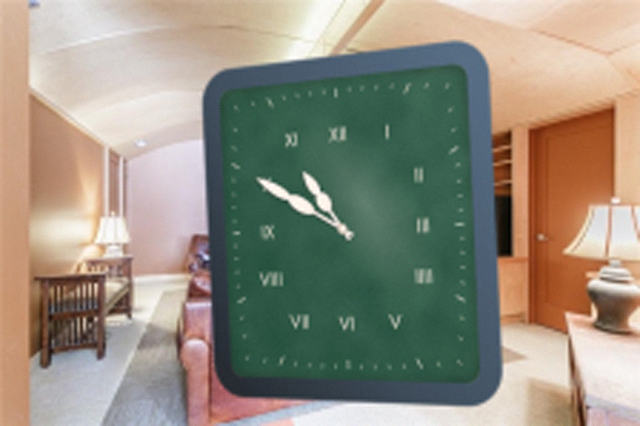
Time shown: **10:50**
